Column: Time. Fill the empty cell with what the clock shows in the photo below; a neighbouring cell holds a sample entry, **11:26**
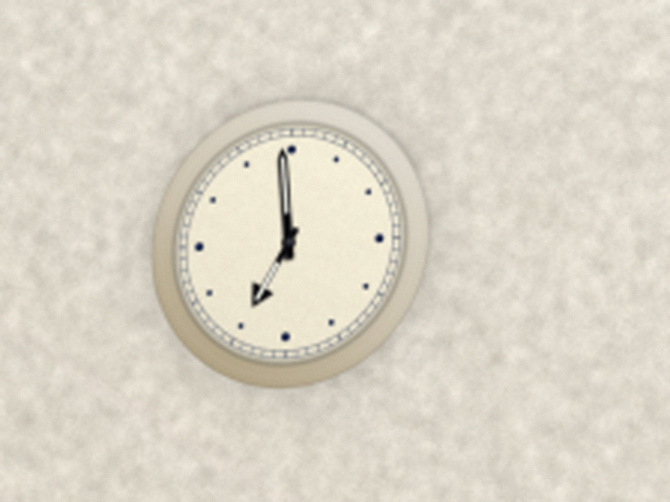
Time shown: **6:59**
